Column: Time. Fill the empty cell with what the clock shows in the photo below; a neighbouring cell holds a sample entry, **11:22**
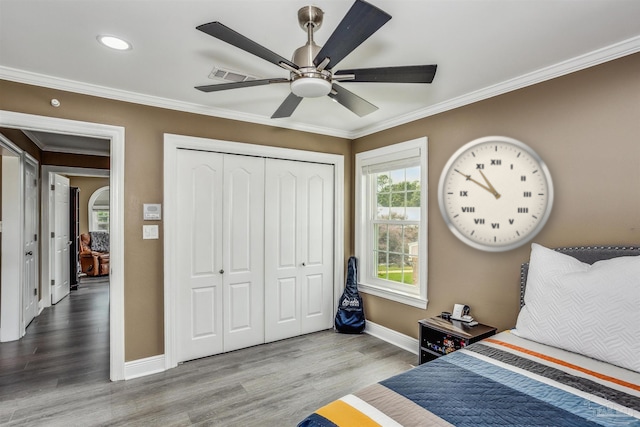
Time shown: **10:50**
